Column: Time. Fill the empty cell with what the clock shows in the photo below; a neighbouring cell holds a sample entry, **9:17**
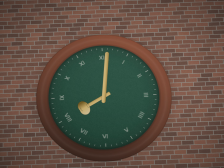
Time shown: **8:01**
